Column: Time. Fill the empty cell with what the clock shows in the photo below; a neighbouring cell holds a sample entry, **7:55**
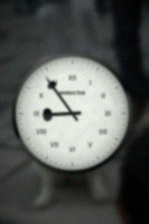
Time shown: **8:54**
